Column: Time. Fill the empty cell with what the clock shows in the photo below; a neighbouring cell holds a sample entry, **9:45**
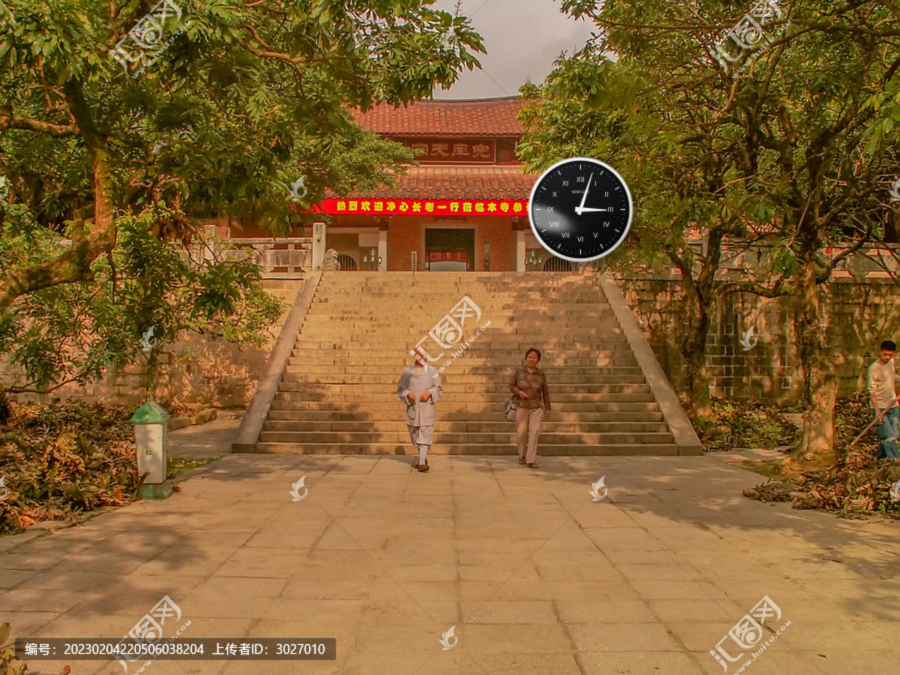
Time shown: **3:03**
